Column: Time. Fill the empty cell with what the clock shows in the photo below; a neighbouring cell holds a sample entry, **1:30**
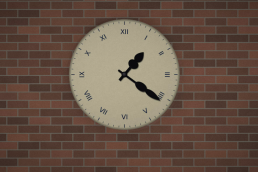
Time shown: **1:21**
